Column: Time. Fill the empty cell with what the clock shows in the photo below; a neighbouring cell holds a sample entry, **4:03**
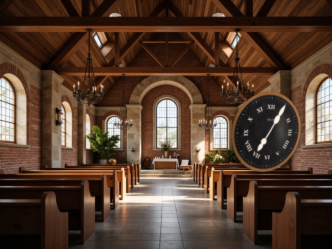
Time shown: **7:05**
